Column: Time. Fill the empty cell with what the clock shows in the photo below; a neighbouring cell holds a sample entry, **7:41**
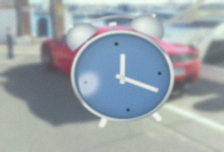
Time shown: **12:20**
